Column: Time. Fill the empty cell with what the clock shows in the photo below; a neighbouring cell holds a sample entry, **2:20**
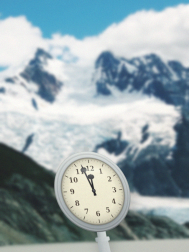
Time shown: **11:57**
